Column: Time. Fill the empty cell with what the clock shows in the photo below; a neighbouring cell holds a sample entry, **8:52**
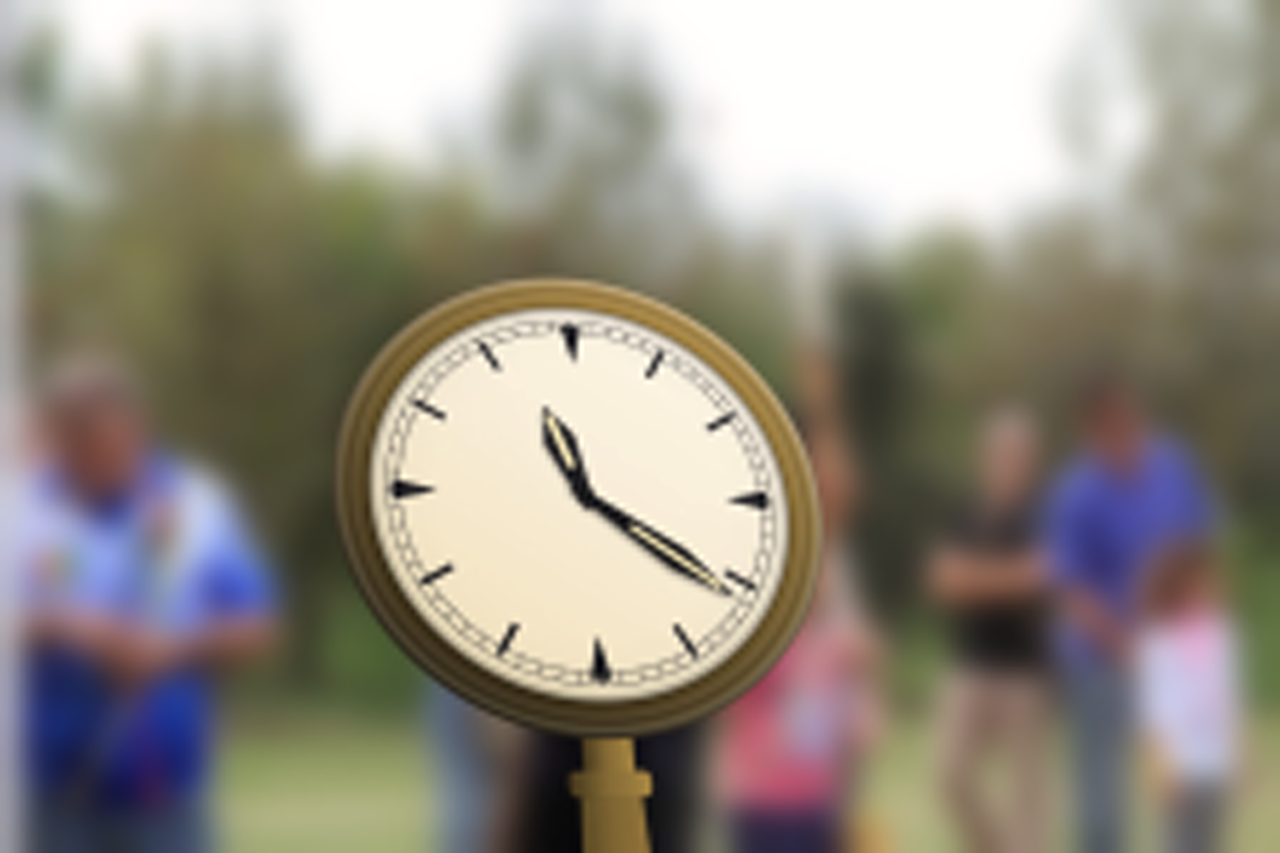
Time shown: **11:21**
